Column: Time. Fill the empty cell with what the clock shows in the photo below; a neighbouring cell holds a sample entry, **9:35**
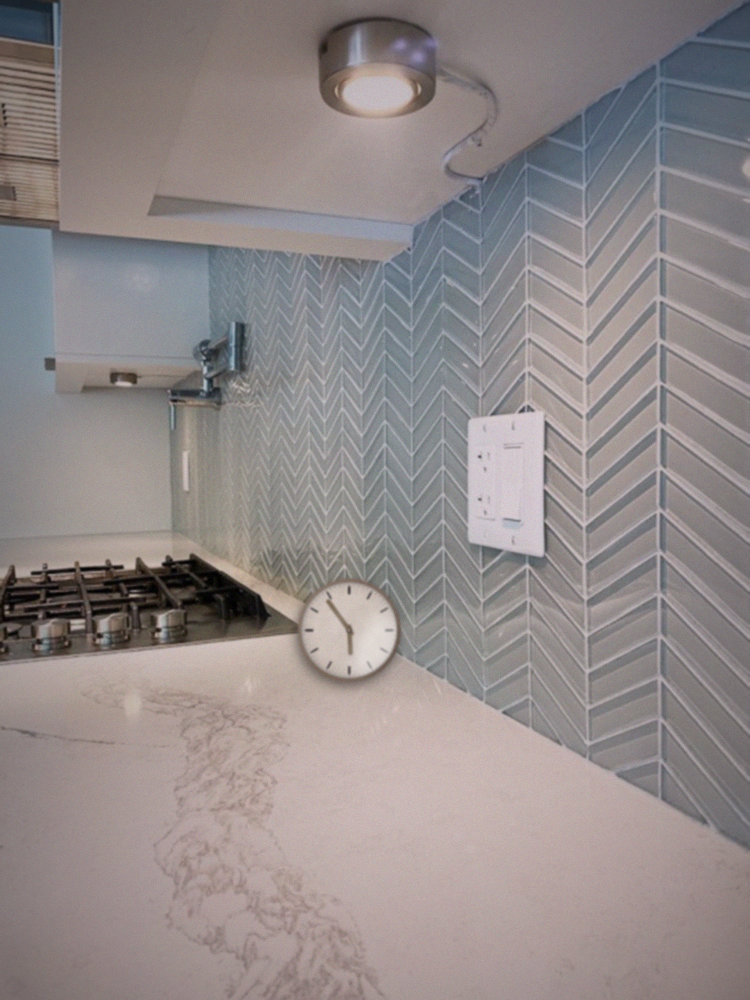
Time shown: **5:54**
